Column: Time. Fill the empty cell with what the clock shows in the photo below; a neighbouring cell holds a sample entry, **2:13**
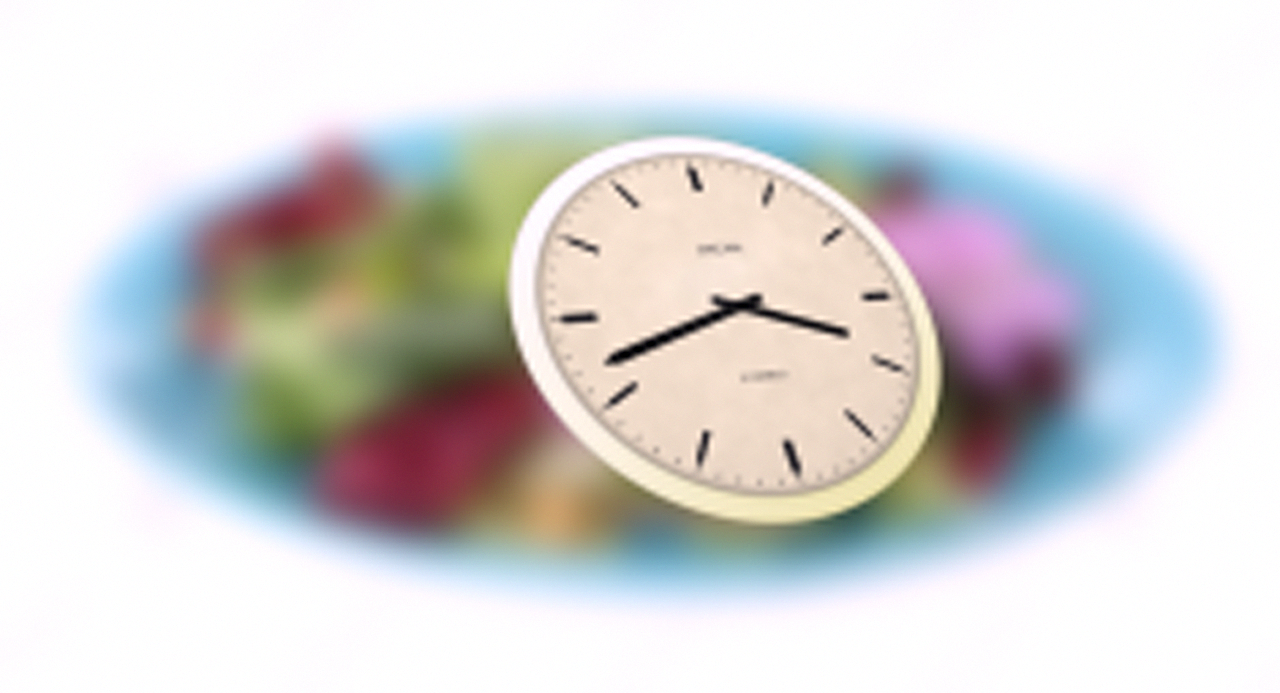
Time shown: **3:42**
